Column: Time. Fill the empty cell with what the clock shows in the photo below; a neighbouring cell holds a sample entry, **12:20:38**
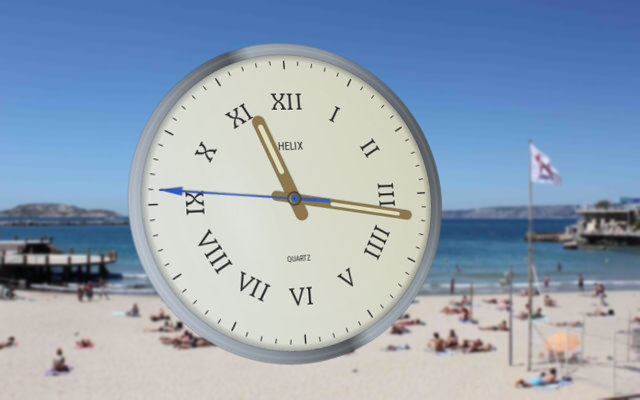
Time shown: **11:16:46**
